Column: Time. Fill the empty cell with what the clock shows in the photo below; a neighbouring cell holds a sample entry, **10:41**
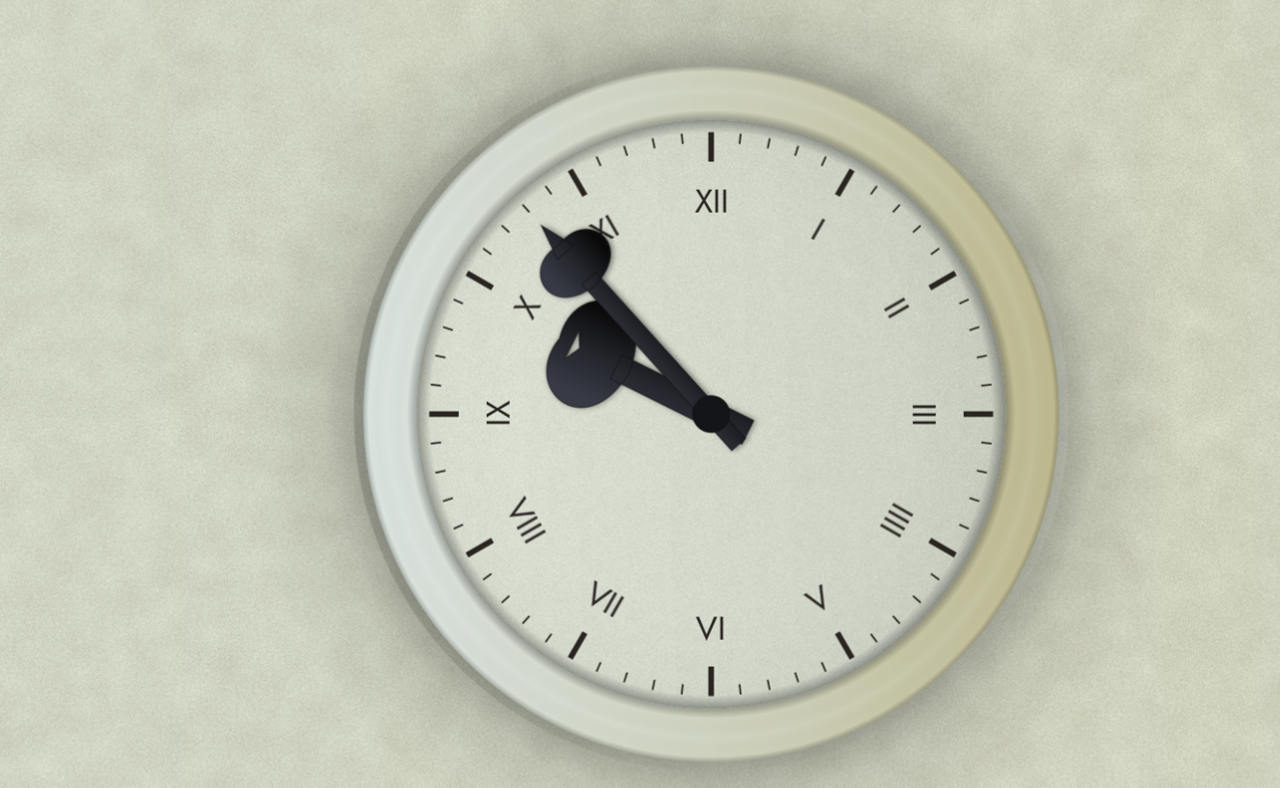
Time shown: **9:53**
